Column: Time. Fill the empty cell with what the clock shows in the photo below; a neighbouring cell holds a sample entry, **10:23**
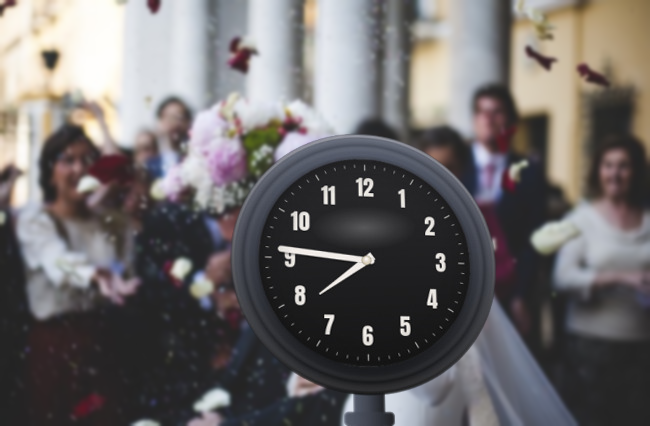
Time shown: **7:46**
